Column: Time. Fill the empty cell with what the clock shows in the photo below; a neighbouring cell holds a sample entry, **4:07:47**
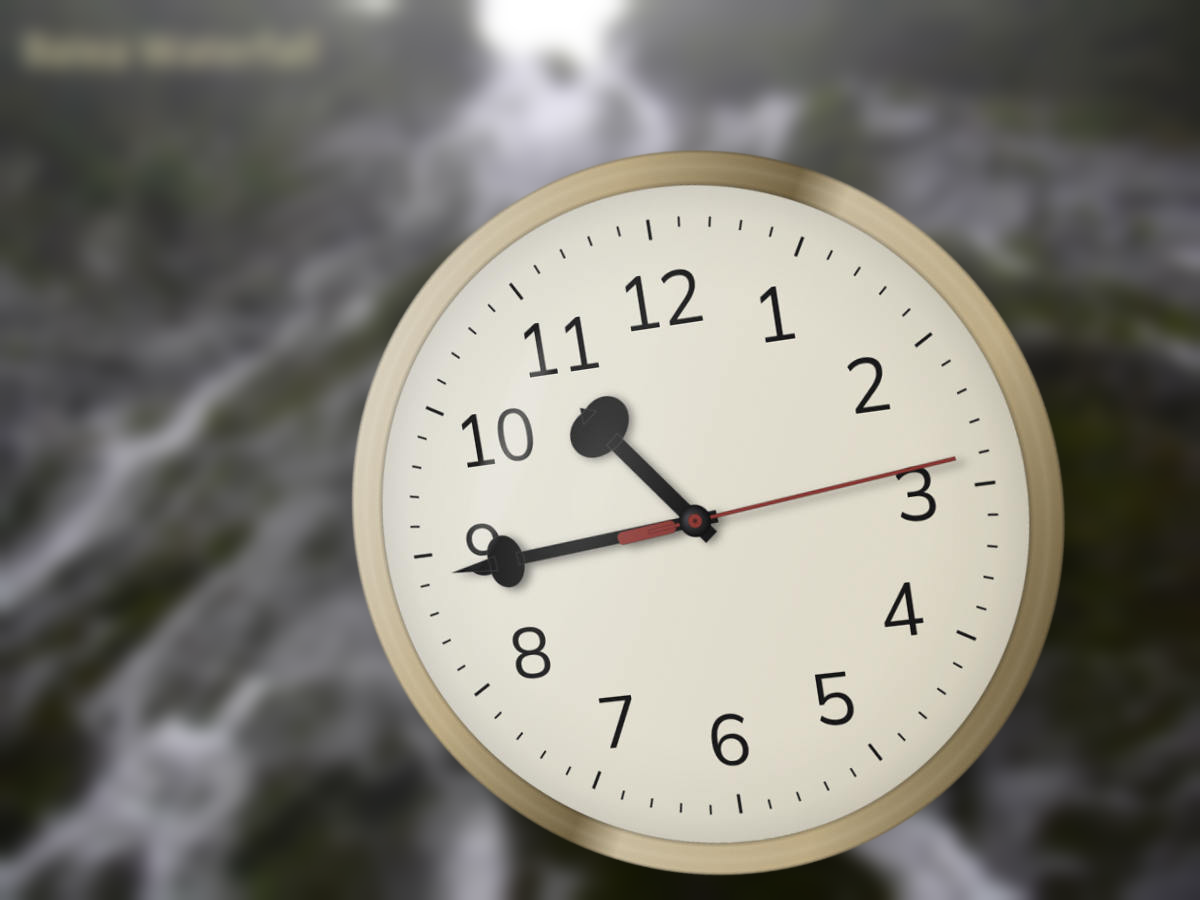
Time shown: **10:44:14**
